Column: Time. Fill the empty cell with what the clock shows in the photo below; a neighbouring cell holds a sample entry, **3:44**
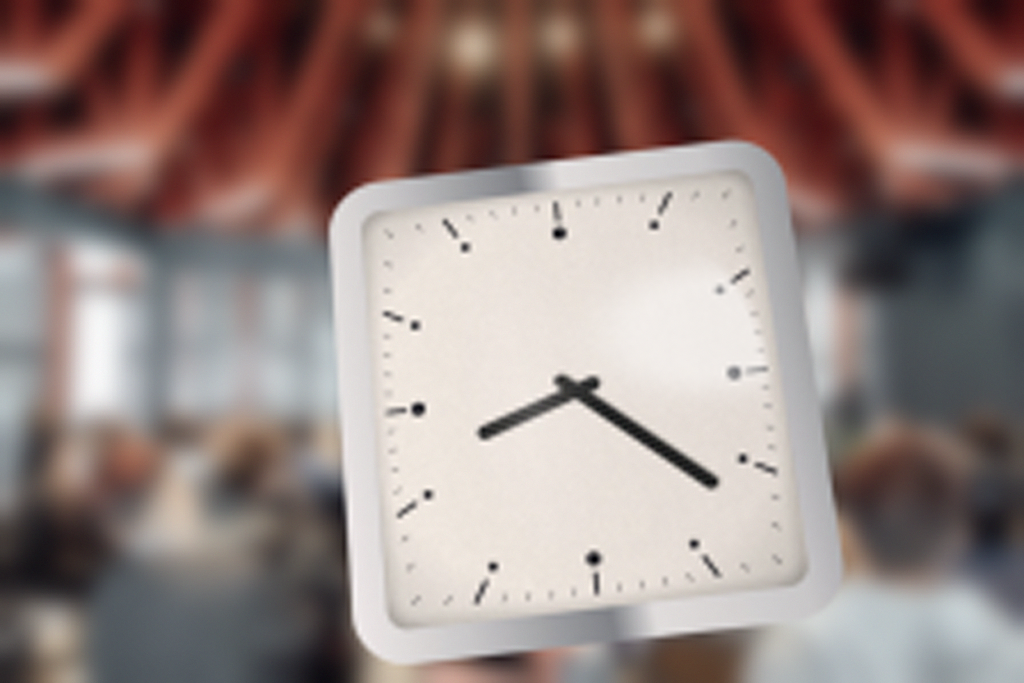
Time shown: **8:22**
